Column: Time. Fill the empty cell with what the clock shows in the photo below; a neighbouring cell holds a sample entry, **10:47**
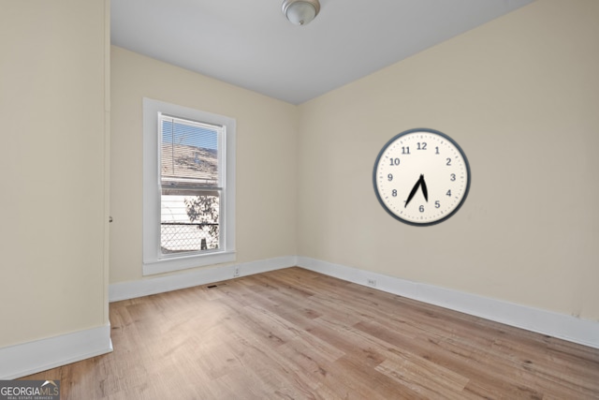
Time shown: **5:35**
